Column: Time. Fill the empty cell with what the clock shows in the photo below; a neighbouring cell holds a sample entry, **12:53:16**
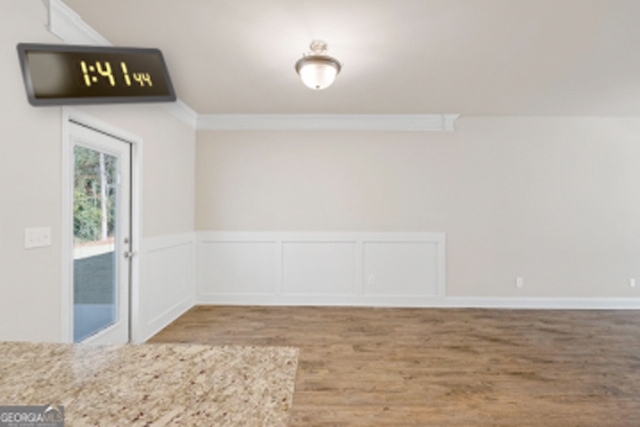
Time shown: **1:41:44**
